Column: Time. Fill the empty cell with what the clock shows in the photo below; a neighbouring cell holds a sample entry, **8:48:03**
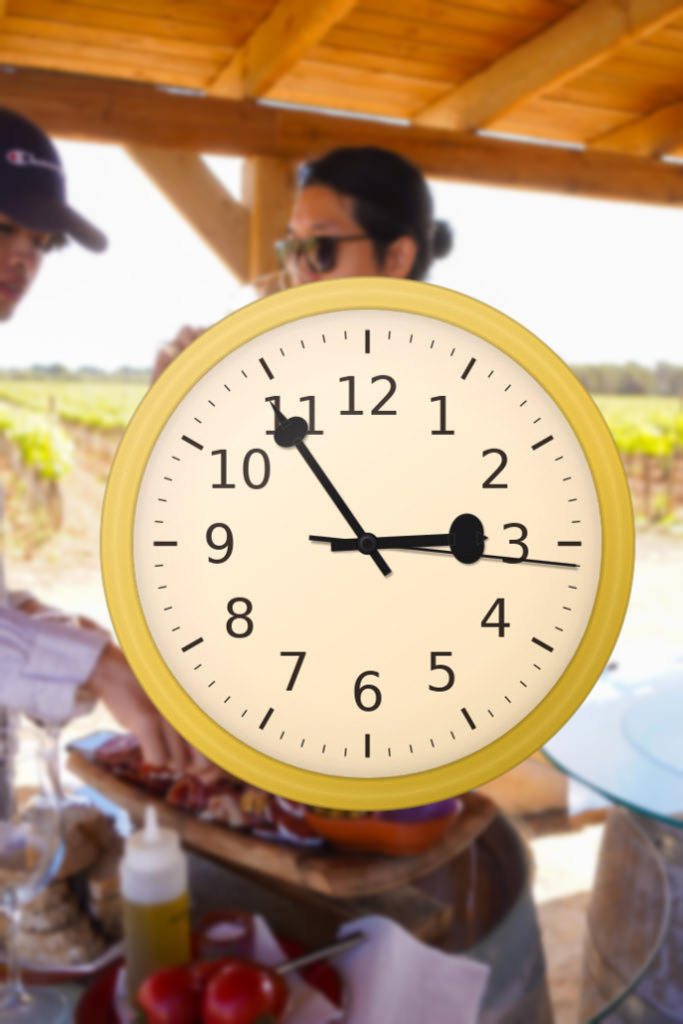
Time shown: **2:54:16**
